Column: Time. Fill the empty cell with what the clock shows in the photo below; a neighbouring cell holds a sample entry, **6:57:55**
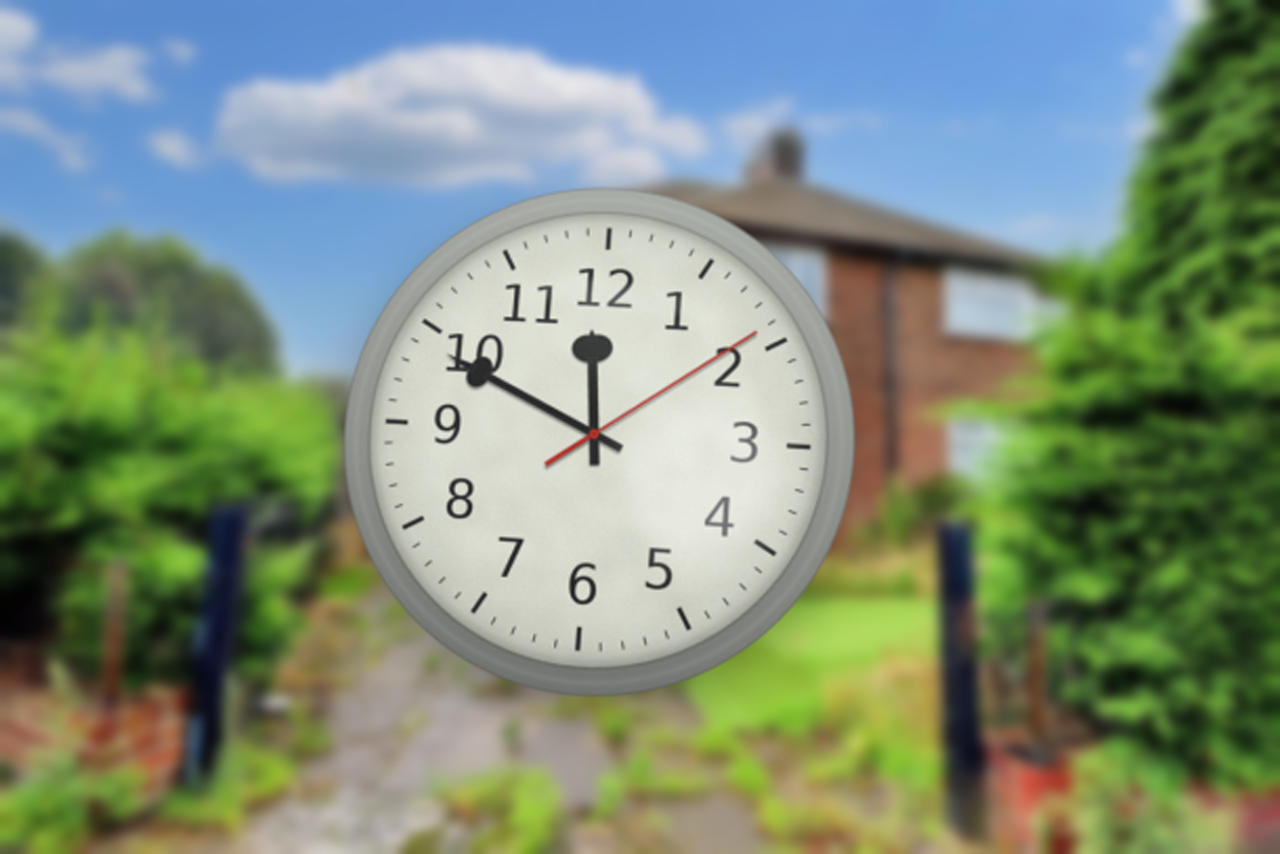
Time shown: **11:49:09**
